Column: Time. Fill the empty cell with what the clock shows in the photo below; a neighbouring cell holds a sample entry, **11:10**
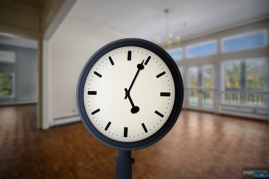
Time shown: **5:04**
